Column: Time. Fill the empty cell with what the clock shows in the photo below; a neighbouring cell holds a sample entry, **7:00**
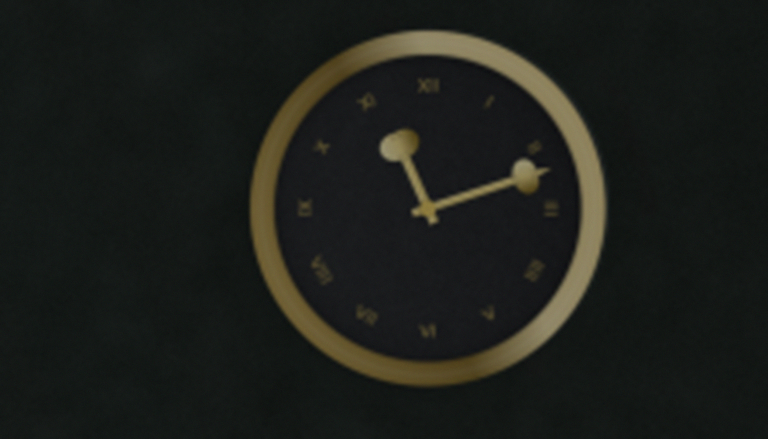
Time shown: **11:12**
